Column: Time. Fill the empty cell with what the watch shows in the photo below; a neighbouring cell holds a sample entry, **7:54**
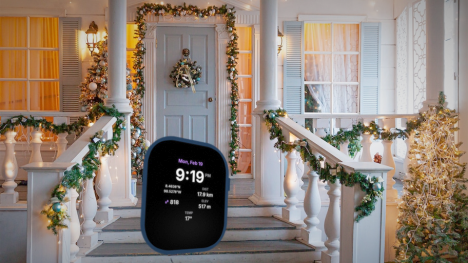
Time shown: **9:19**
